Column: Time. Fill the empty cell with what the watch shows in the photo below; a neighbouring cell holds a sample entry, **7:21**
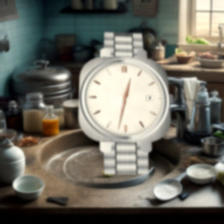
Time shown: **12:32**
